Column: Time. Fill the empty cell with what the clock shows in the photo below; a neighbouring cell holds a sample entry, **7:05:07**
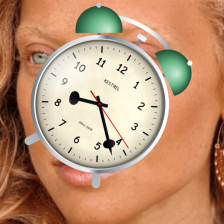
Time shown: **8:22:19**
